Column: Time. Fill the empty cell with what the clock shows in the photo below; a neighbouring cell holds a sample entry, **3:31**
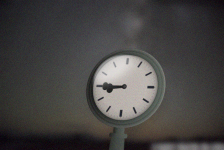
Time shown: **8:45**
